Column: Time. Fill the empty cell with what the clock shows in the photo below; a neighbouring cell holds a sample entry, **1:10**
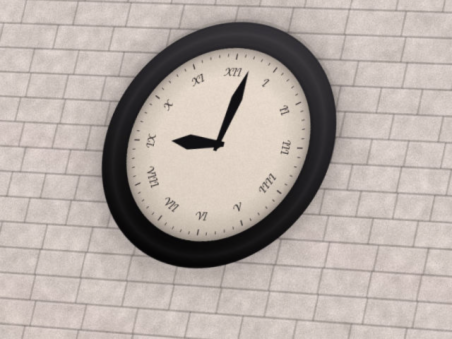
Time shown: **9:02**
